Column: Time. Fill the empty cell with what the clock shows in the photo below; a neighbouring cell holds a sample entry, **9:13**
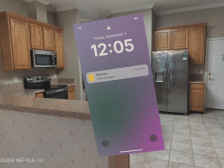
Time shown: **12:05**
